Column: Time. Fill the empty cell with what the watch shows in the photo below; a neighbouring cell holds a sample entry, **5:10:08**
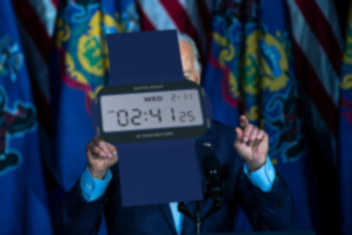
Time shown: **2:41:25**
